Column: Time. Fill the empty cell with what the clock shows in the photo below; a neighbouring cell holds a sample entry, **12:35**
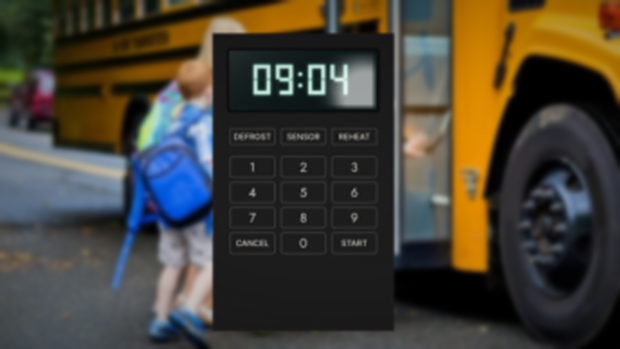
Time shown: **9:04**
